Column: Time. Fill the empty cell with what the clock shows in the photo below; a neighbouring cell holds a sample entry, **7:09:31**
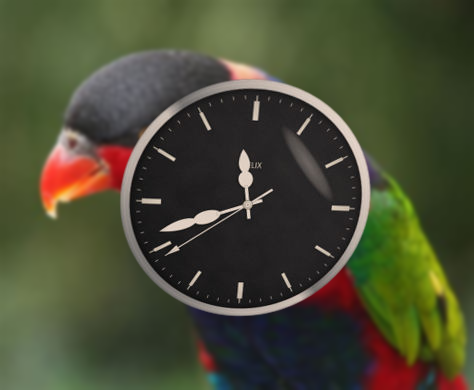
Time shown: **11:41:39**
